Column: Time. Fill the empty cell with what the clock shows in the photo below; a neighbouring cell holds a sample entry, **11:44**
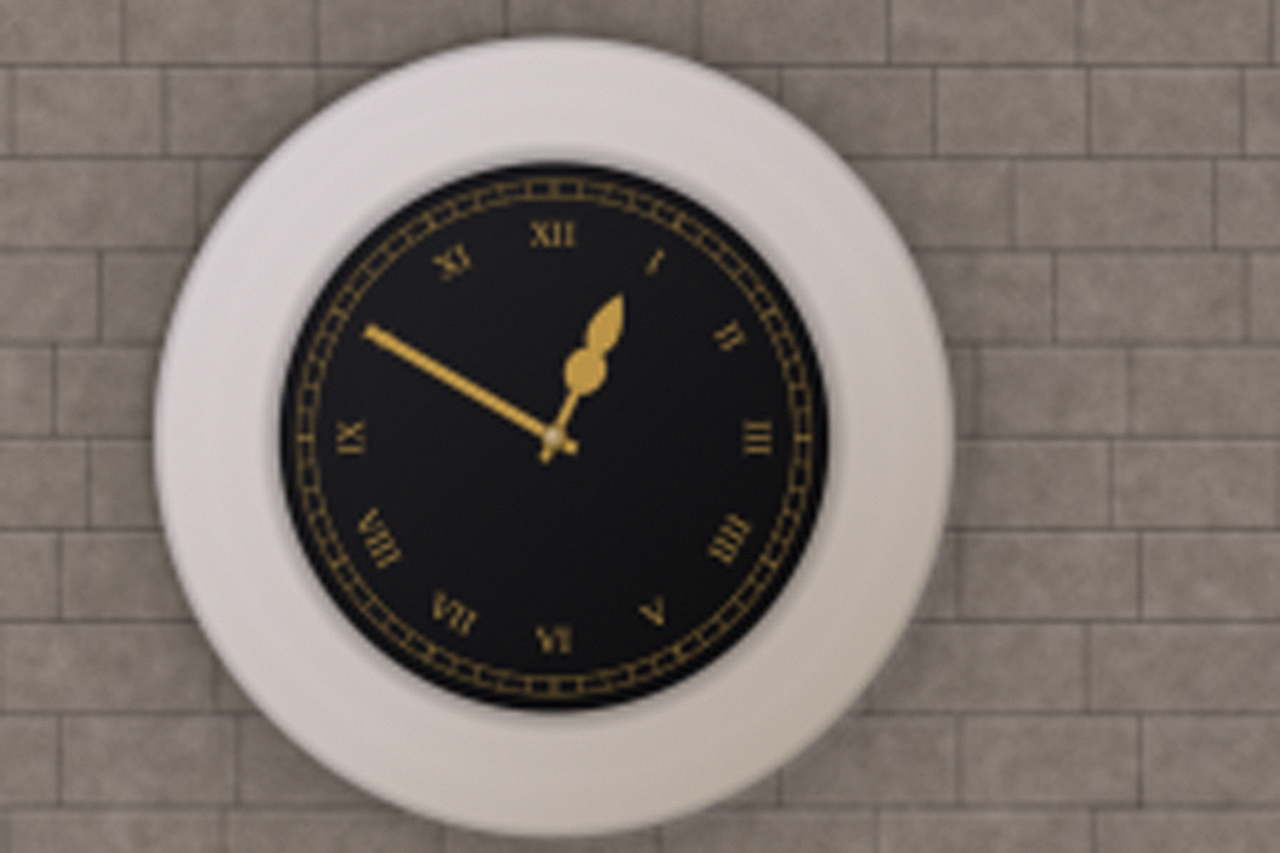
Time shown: **12:50**
